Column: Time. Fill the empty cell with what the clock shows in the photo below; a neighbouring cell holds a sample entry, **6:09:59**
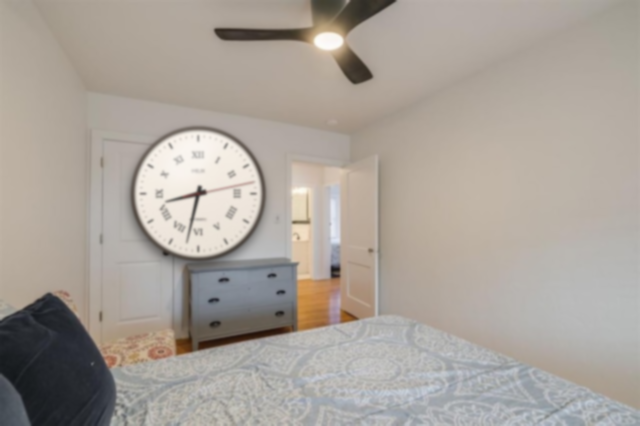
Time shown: **8:32:13**
